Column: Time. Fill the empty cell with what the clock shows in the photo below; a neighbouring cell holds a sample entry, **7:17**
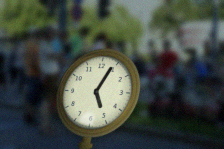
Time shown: **5:04**
